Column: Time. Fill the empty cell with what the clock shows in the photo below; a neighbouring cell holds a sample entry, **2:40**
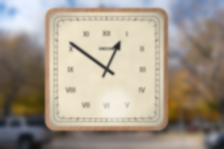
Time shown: **12:51**
